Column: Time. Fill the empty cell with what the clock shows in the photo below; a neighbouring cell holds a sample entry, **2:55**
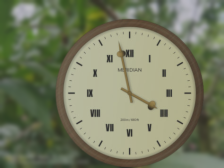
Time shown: **3:58**
